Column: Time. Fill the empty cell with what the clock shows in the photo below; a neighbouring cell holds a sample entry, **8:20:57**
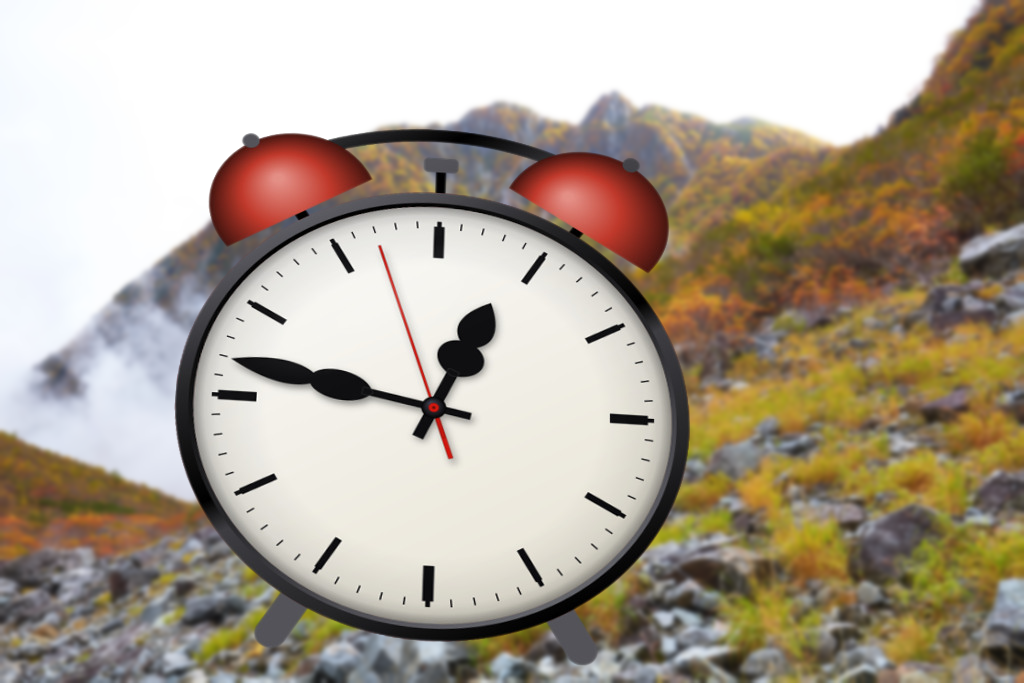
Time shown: **12:46:57**
